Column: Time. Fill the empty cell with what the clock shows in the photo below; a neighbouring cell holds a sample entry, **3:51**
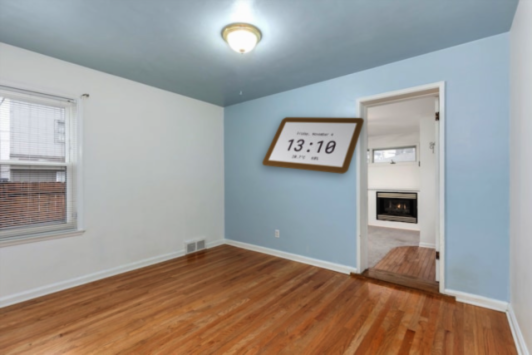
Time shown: **13:10**
